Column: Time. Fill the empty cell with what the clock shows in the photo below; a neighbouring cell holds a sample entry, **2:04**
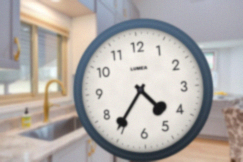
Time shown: **4:36**
